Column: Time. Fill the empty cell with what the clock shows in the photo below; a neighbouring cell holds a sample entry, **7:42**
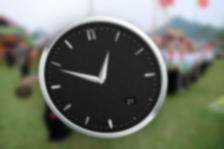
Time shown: **12:49**
